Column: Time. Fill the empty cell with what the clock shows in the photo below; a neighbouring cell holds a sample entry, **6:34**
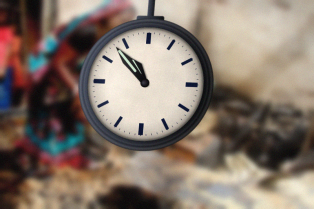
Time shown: **10:53**
